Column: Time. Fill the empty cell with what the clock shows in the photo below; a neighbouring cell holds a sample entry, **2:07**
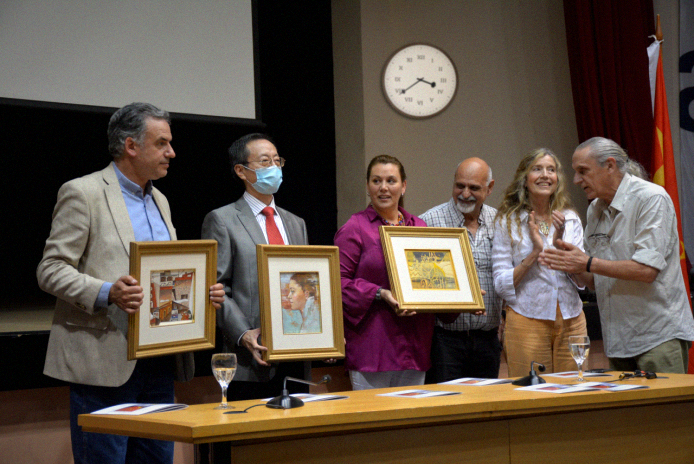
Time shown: **3:39**
